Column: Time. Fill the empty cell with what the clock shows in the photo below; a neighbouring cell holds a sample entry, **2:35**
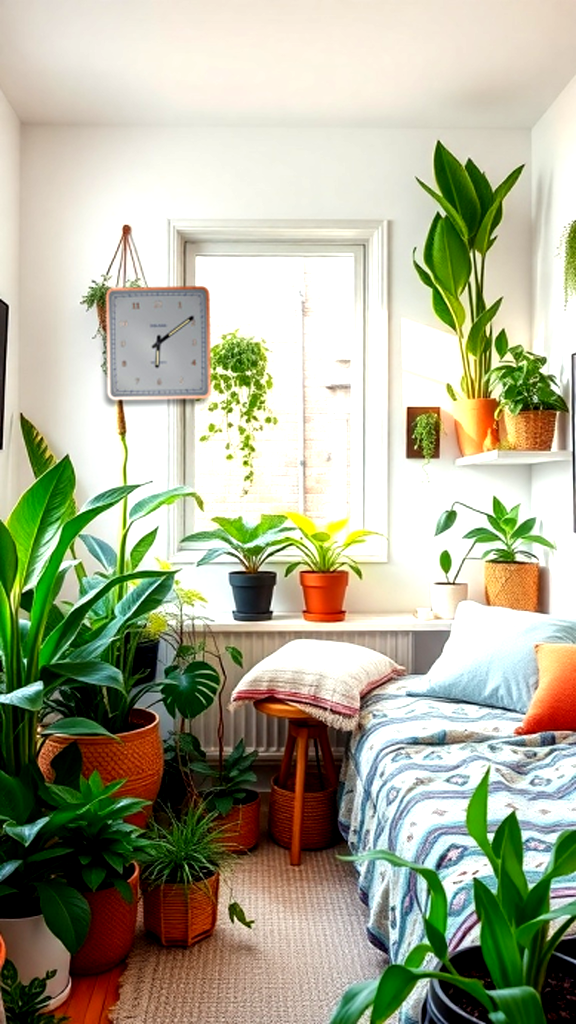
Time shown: **6:09**
